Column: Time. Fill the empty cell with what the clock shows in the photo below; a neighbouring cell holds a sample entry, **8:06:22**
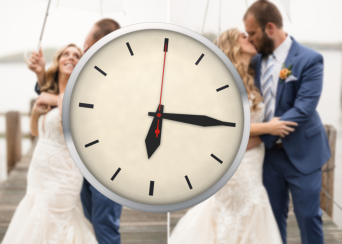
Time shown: **6:15:00**
